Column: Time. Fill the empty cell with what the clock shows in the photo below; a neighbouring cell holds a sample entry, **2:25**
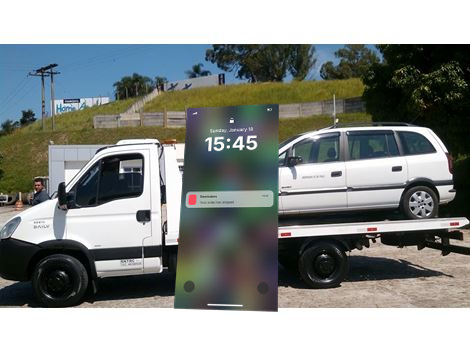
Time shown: **15:45**
